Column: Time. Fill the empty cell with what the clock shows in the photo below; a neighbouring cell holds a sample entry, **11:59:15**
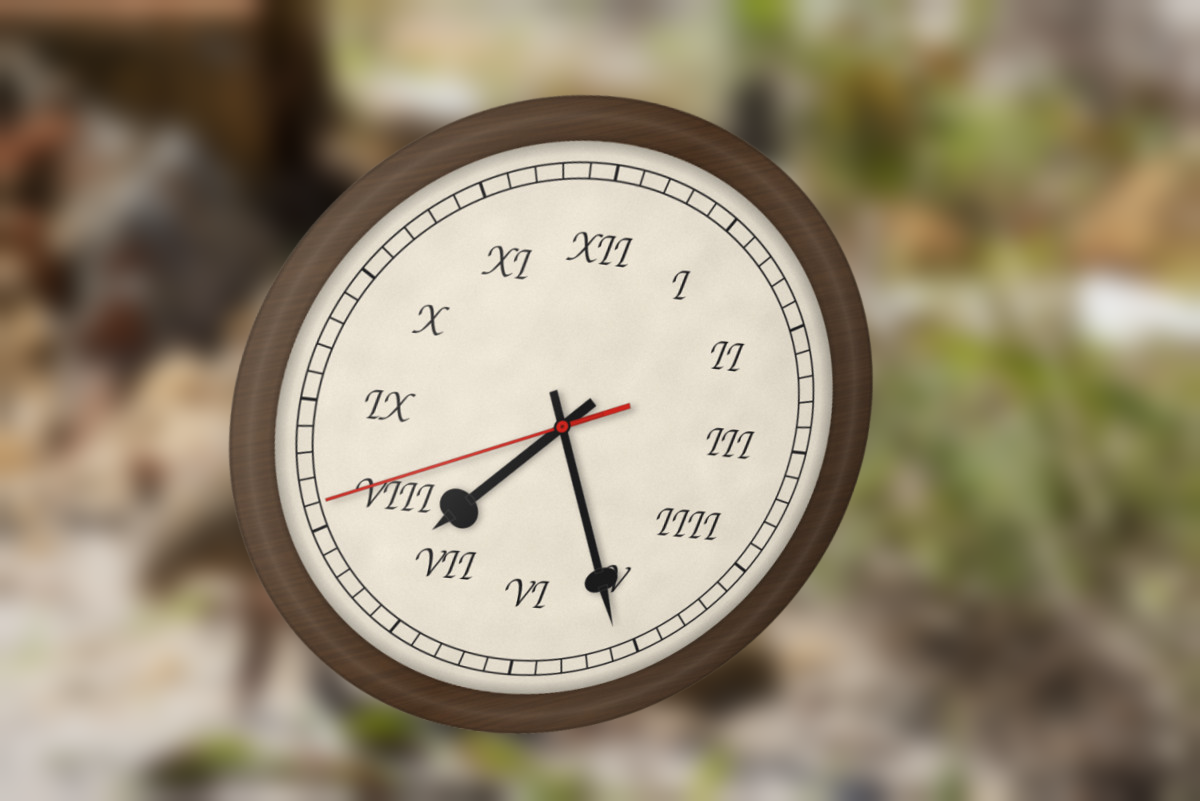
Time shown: **7:25:41**
